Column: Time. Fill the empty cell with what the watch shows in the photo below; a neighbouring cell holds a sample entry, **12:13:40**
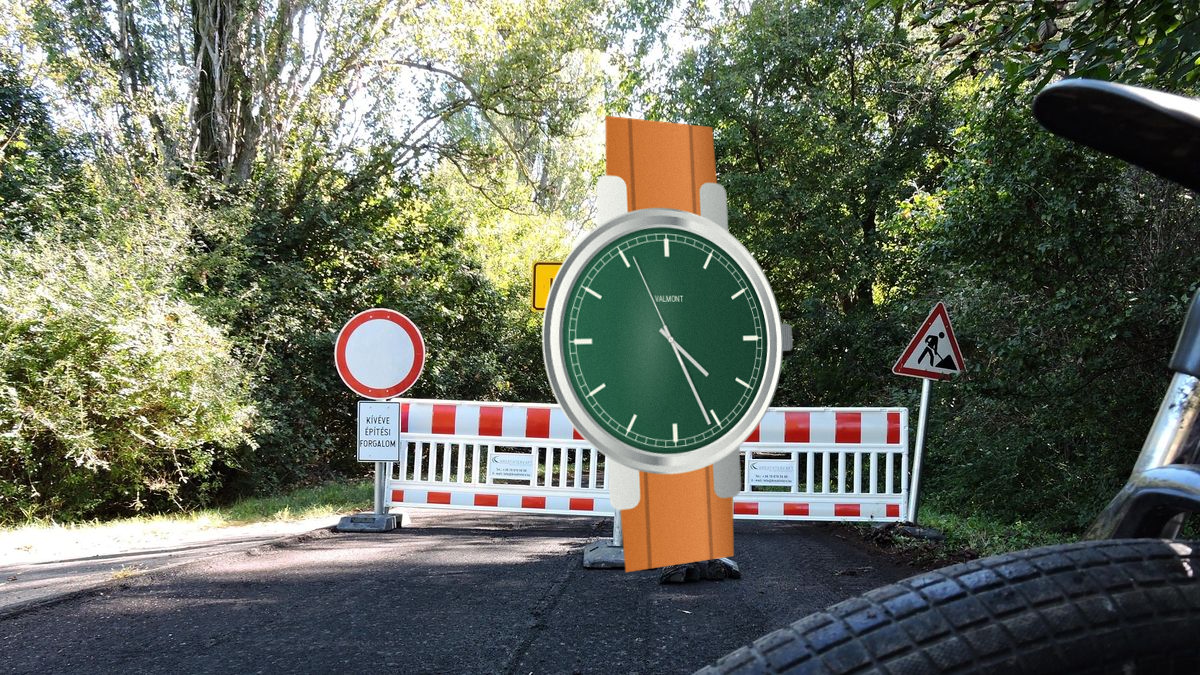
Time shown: **4:25:56**
